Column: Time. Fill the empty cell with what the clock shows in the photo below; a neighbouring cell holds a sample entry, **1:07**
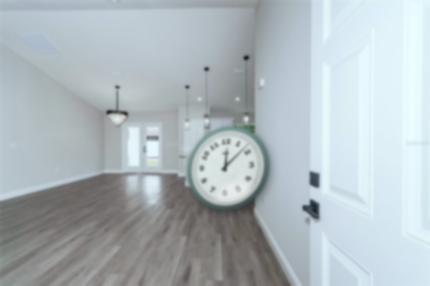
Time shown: **12:08**
